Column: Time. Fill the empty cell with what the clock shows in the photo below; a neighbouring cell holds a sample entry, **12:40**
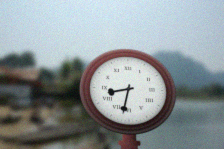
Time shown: **8:32**
